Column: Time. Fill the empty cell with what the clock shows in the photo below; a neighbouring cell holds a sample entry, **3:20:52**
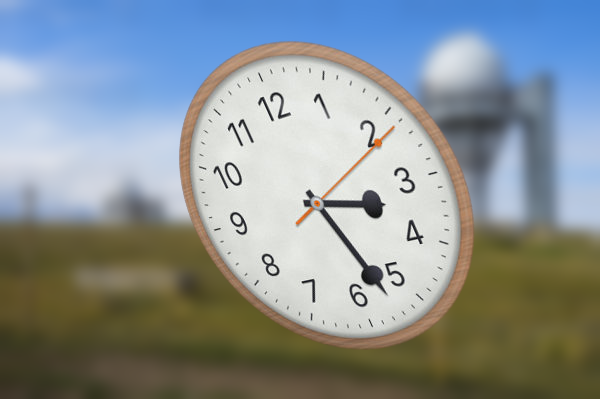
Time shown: **3:27:11**
